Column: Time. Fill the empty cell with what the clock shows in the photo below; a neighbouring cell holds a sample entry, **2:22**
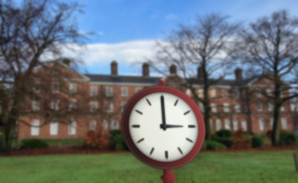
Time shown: **3:00**
